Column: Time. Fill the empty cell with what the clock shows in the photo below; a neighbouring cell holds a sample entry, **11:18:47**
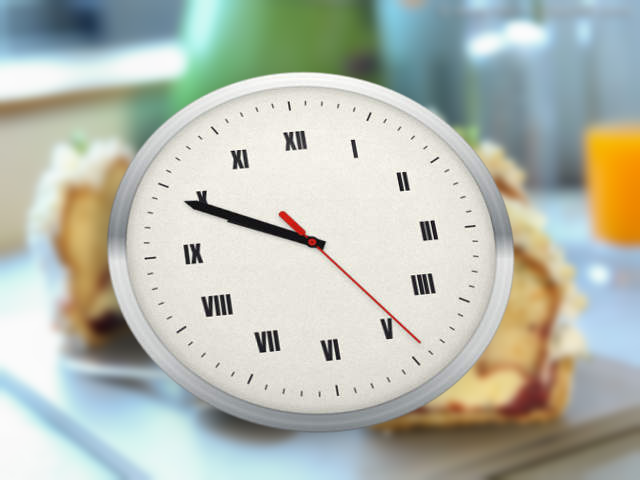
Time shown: **9:49:24**
